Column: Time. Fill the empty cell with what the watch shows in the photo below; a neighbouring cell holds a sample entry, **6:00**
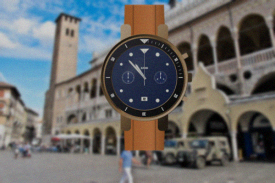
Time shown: **10:53**
